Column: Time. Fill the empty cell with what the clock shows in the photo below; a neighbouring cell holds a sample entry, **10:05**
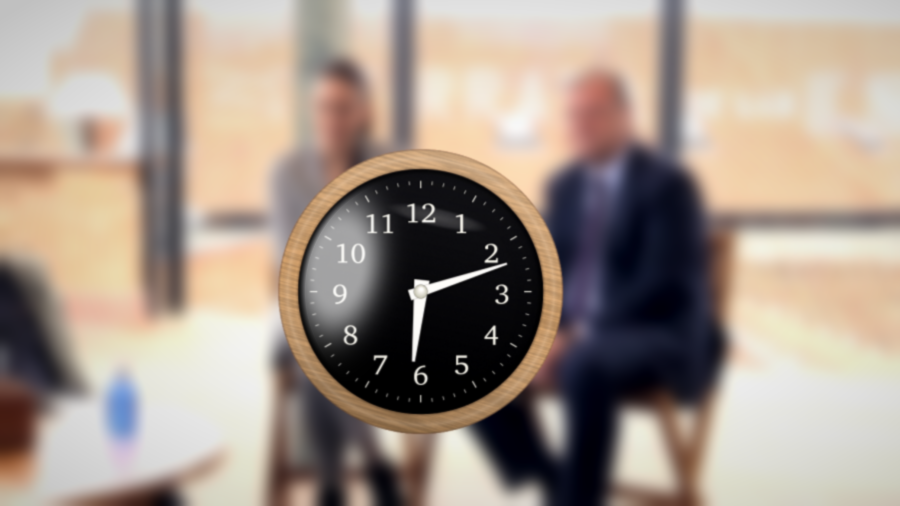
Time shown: **6:12**
